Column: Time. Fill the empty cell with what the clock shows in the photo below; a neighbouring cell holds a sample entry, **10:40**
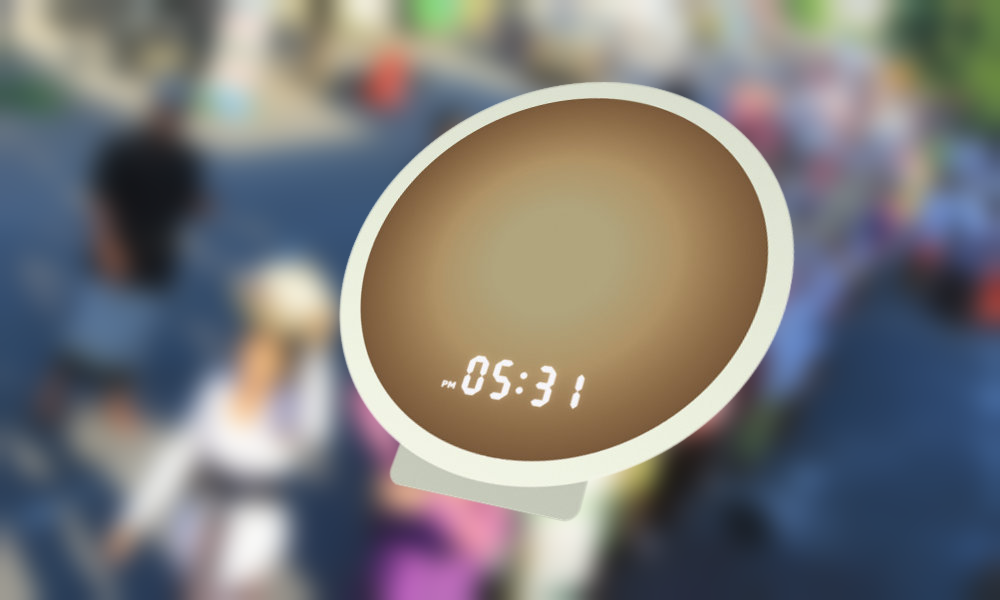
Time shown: **5:31**
